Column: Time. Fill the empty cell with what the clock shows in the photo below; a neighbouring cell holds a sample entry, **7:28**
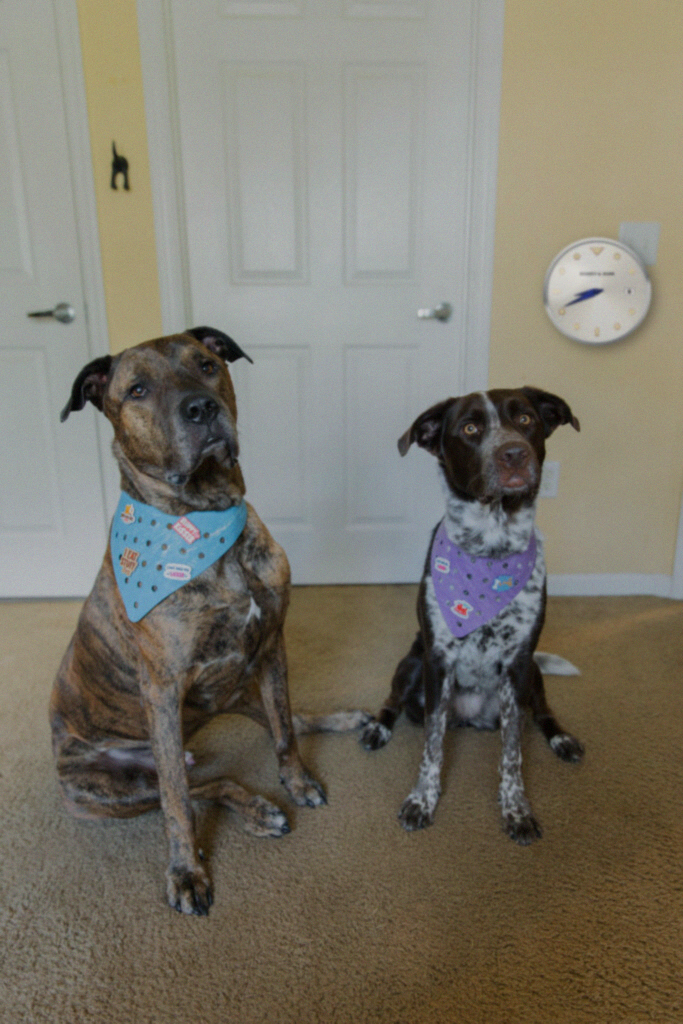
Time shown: **8:41**
